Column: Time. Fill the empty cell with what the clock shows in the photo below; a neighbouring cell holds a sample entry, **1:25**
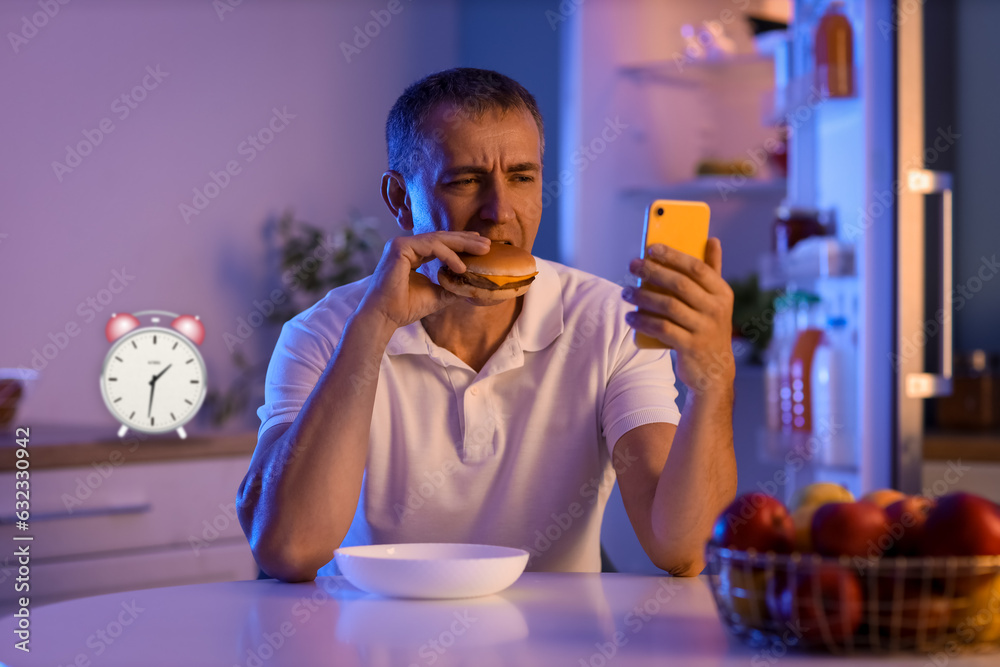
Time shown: **1:31**
